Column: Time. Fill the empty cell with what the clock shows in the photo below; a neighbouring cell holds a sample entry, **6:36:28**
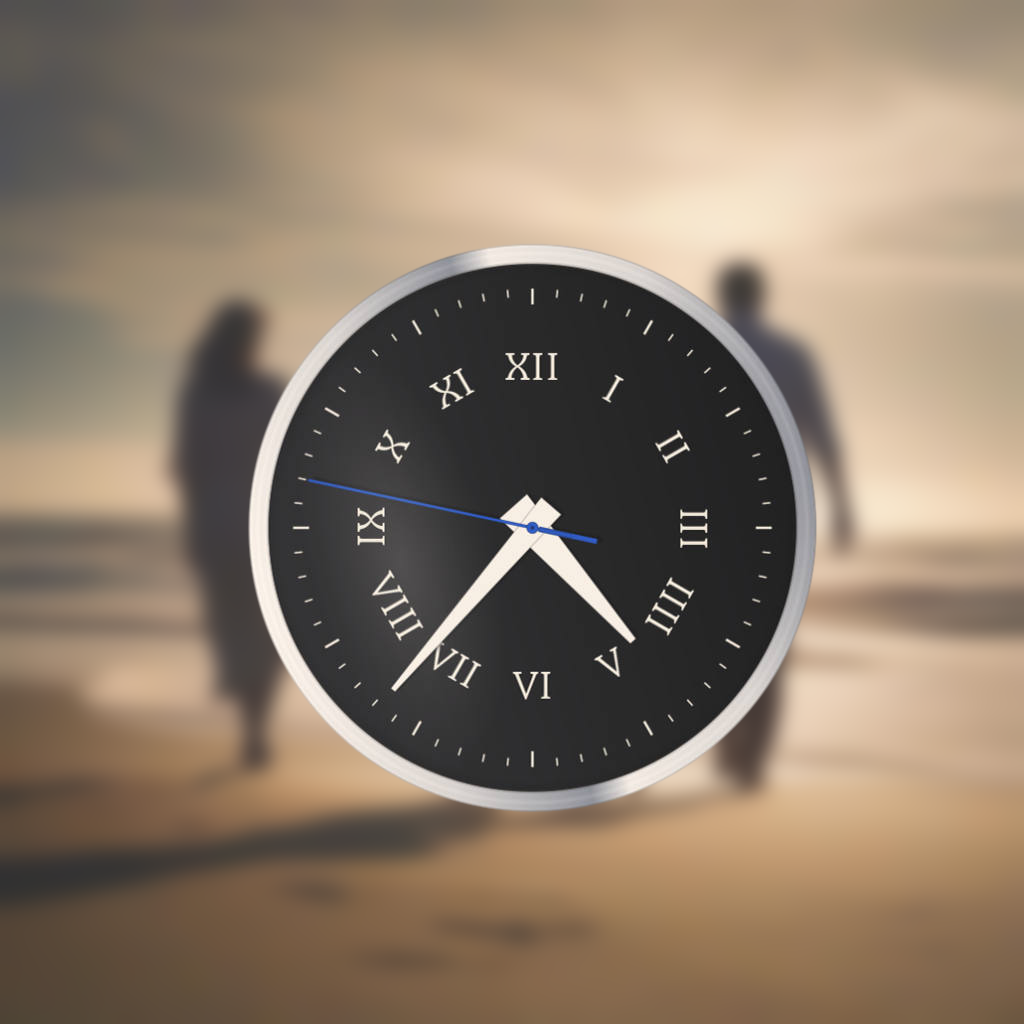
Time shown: **4:36:47**
